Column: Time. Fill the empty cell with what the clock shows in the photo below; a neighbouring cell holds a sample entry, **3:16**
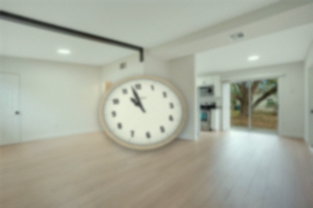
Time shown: **10:58**
